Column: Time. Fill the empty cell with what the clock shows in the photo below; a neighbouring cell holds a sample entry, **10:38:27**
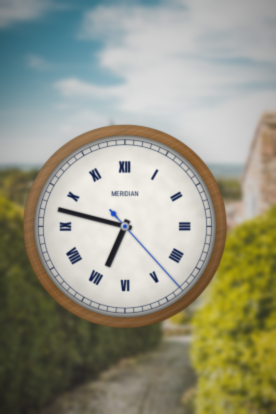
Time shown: **6:47:23**
